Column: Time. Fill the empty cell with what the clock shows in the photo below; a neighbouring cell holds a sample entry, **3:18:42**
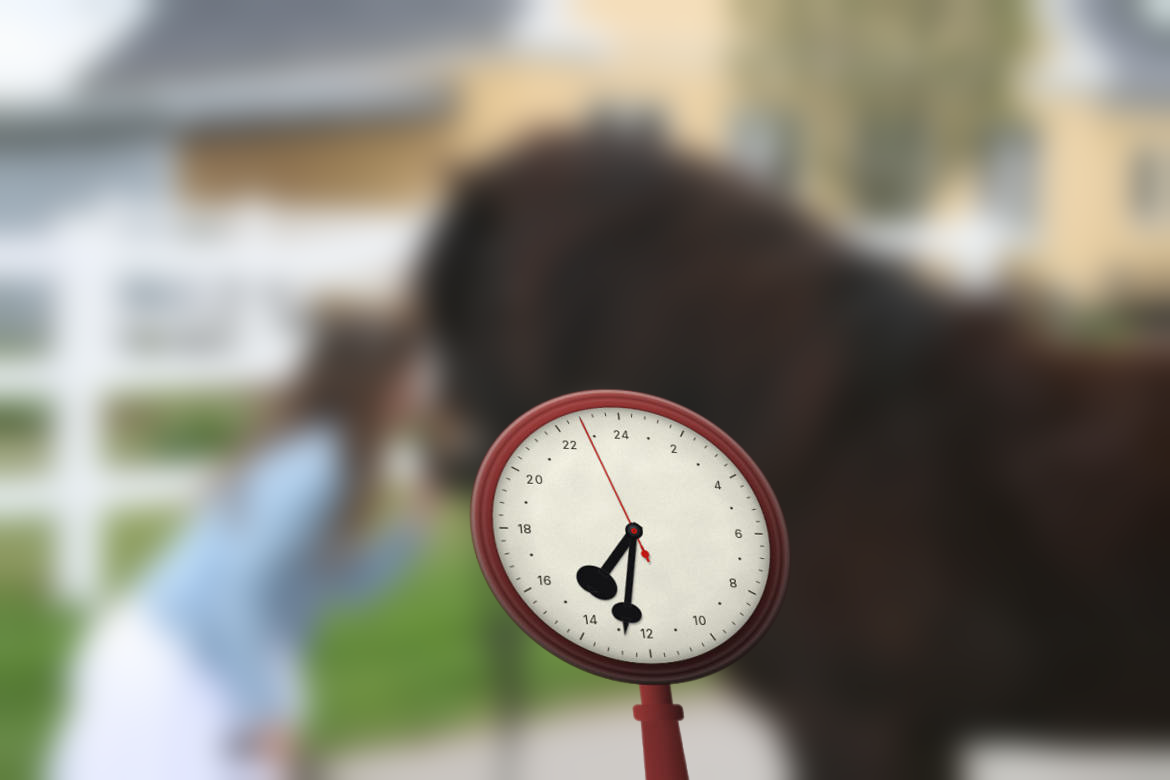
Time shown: **14:31:57**
